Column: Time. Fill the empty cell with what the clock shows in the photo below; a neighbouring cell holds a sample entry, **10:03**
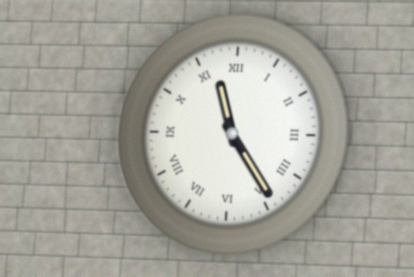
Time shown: **11:24**
